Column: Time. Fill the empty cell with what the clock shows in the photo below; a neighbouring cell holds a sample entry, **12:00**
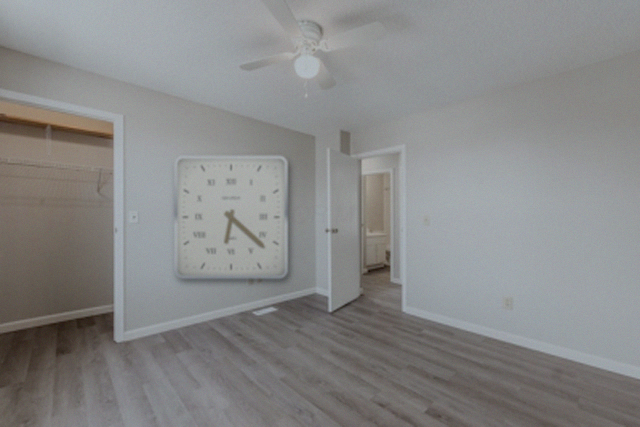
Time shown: **6:22**
